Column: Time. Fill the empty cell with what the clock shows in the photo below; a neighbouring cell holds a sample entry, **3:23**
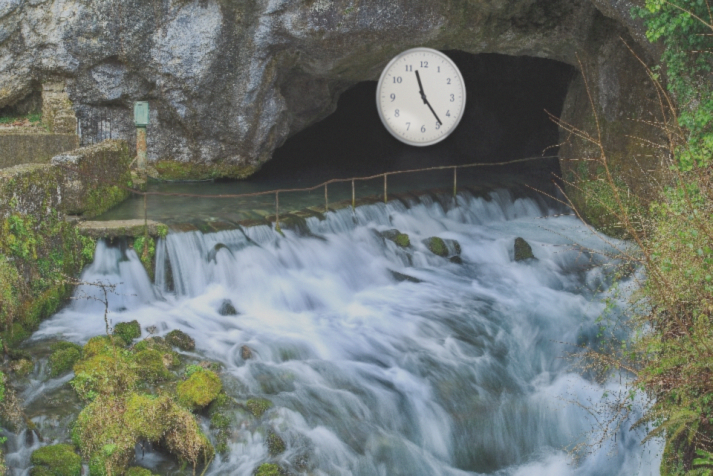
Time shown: **11:24**
